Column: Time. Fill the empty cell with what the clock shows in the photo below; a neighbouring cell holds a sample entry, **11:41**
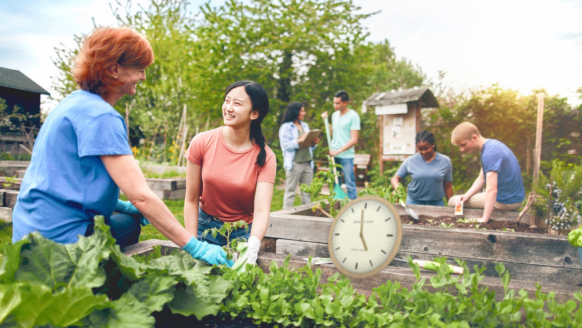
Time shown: **4:59**
